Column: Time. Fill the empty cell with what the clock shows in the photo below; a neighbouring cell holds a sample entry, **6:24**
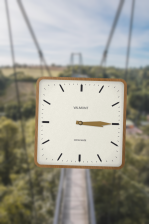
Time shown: **3:15**
